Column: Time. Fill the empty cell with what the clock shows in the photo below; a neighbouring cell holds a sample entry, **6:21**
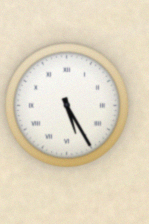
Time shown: **5:25**
